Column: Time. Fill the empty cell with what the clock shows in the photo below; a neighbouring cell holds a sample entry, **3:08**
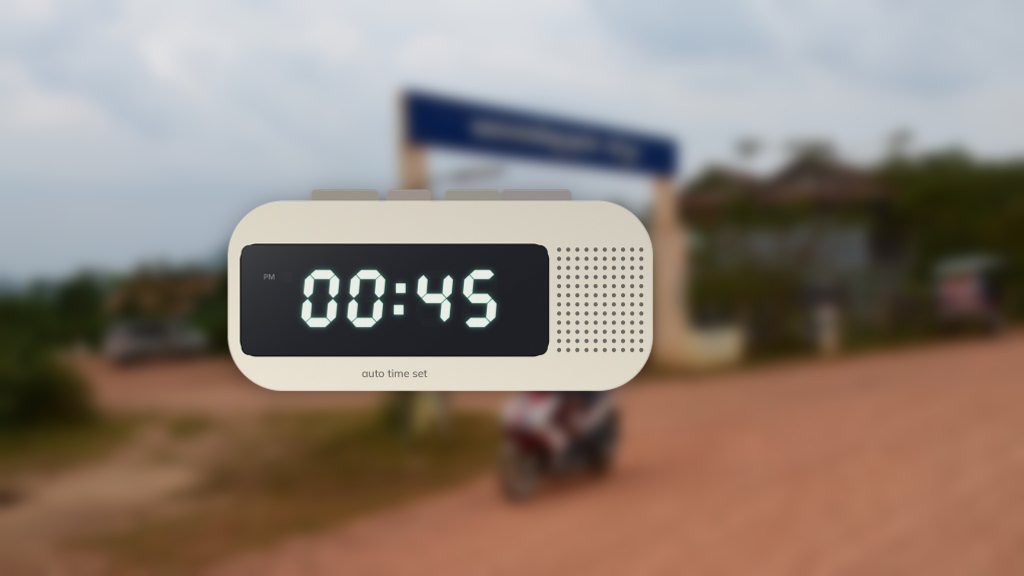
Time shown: **0:45**
